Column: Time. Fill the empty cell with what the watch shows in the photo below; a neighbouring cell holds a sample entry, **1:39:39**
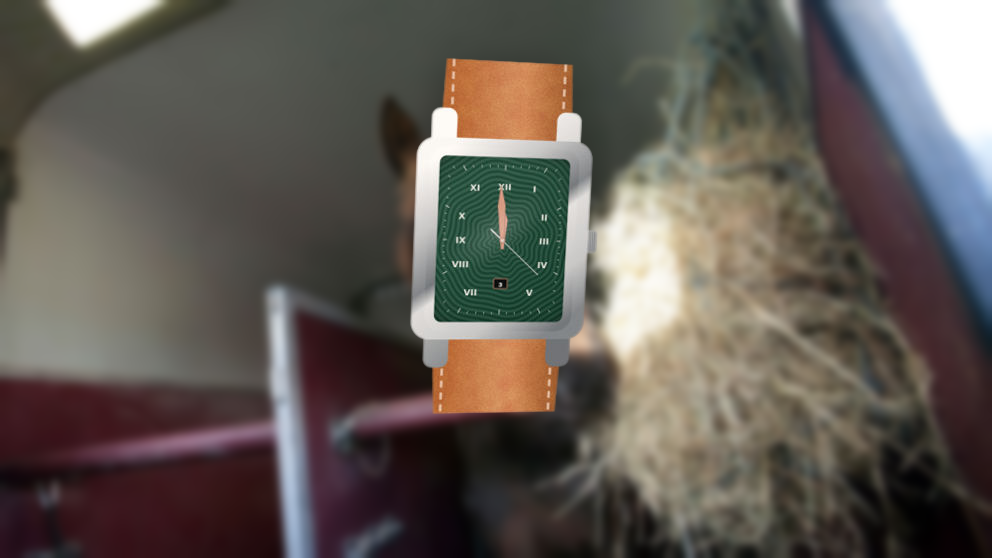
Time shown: **11:59:22**
